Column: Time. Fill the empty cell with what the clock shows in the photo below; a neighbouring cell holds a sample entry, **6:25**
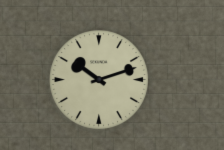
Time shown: **10:12**
